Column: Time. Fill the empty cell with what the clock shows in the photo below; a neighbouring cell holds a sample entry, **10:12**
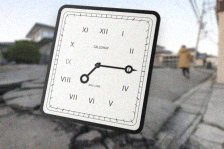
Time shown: **7:15**
